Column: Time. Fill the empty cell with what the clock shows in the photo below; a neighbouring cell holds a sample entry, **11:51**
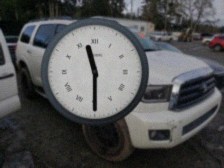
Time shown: **11:30**
